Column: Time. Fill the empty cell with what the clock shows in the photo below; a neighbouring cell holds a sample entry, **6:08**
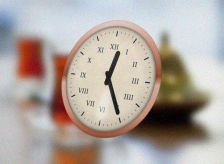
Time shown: **12:25**
